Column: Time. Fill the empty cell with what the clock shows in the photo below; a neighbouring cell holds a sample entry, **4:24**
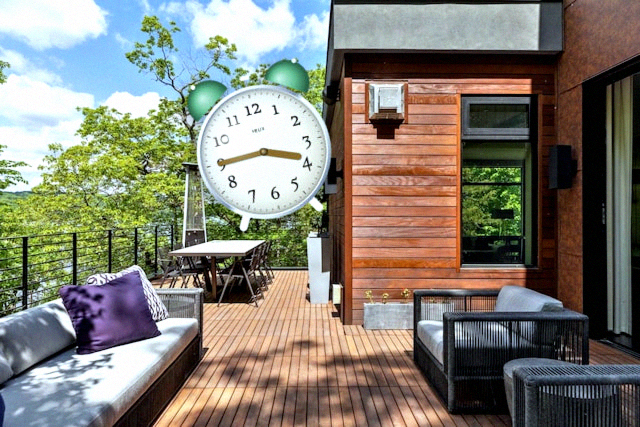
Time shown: **3:45**
